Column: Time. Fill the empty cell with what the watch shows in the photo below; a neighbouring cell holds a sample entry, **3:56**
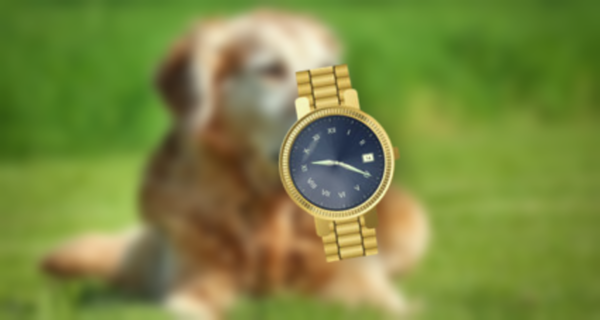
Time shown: **9:20**
